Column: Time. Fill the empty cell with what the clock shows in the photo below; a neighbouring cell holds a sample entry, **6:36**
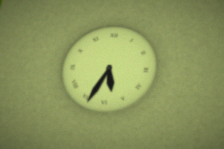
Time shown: **5:34**
